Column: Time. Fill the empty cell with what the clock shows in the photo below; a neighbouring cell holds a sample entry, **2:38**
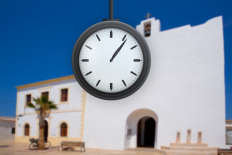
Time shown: **1:06**
